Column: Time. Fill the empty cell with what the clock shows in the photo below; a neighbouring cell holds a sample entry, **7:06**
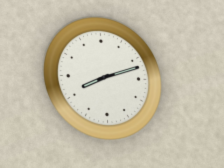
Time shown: **8:12**
